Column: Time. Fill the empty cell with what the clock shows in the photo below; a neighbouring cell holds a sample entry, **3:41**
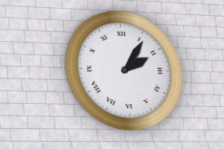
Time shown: **2:06**
